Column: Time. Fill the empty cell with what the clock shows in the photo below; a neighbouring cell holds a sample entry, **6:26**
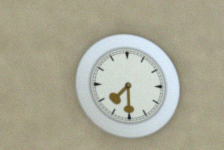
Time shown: **7:30**
